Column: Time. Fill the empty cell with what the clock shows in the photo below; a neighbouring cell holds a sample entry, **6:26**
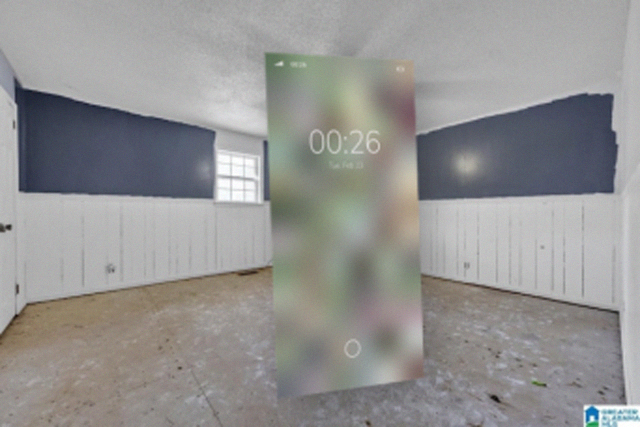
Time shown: **0:26**
